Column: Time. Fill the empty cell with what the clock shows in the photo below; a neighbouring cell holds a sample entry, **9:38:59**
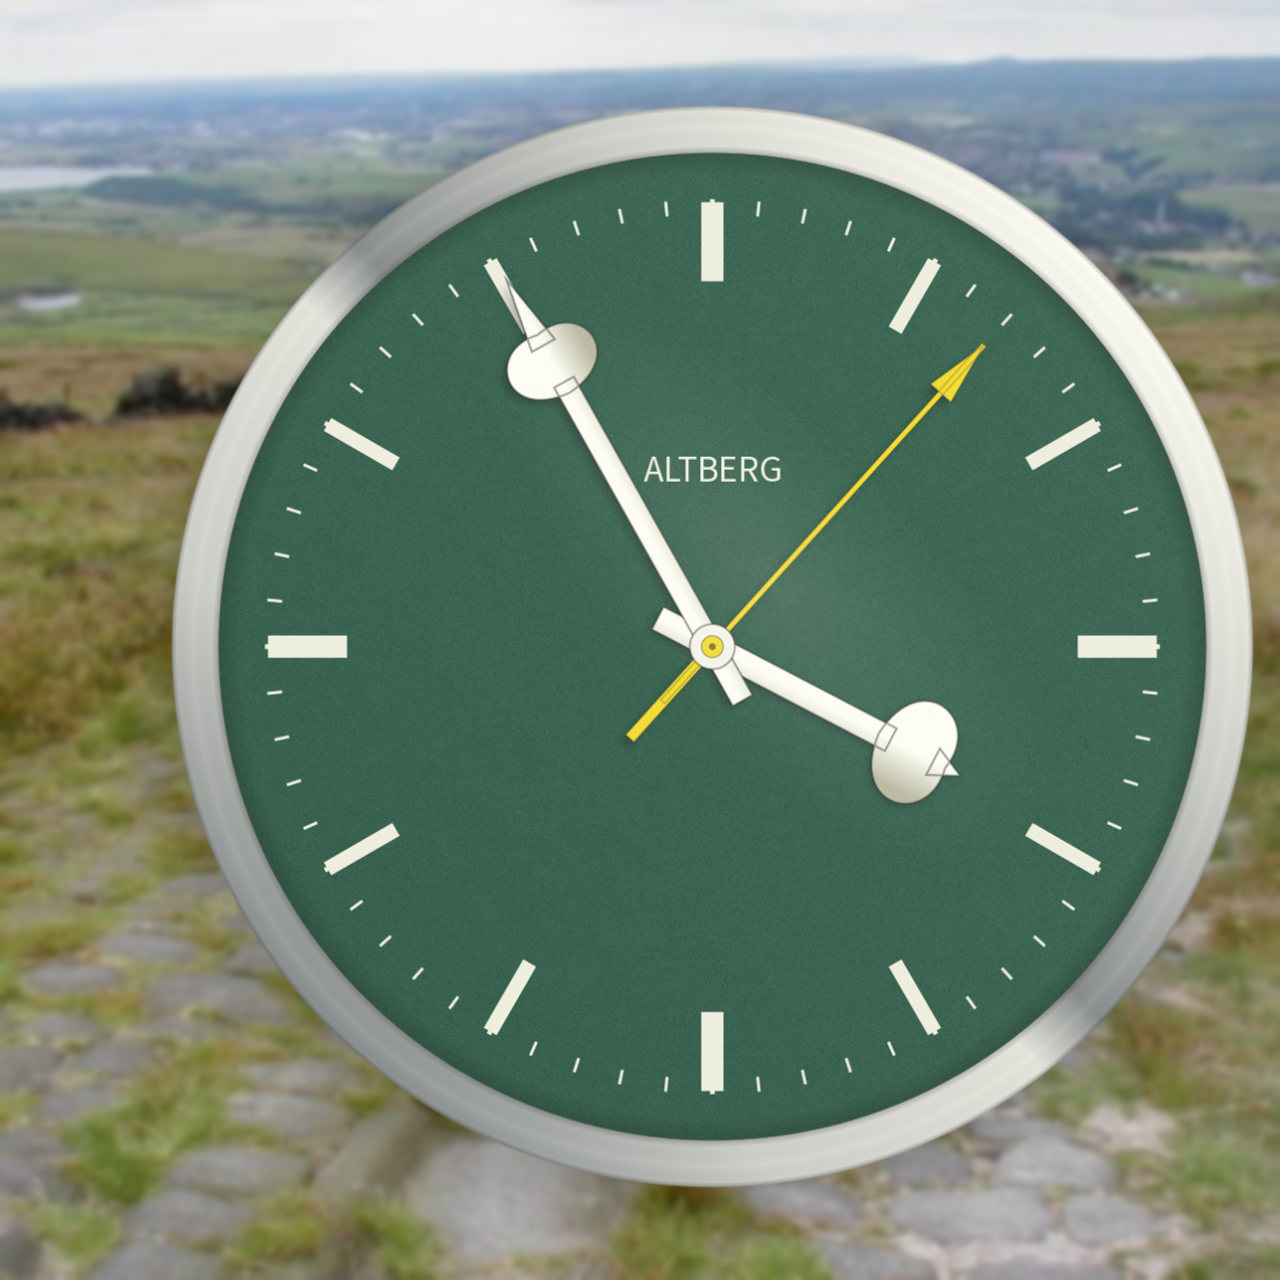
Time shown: **3:55:07**
